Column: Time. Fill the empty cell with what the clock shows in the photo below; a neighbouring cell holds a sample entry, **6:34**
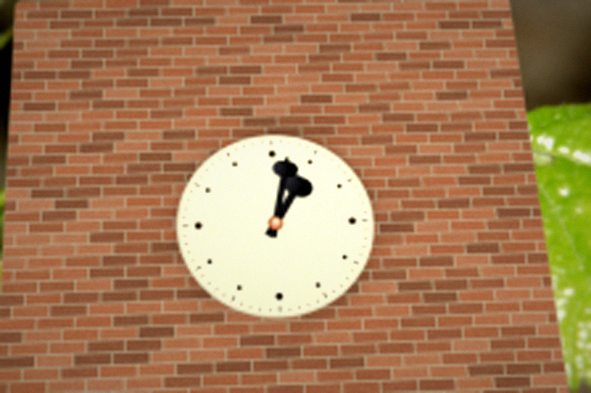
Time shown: **1:02**
